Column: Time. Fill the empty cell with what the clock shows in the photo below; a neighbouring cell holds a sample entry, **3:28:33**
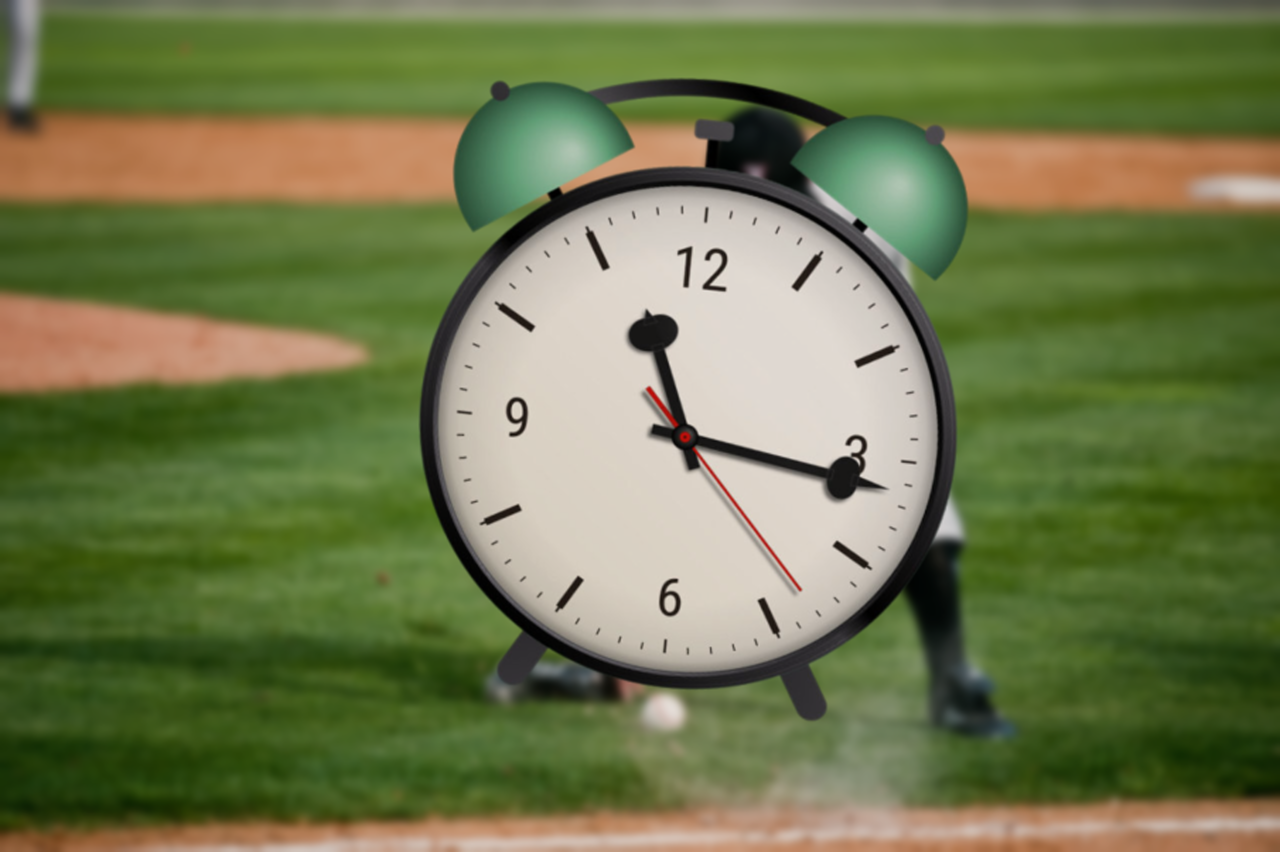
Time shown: **11:16:23**
